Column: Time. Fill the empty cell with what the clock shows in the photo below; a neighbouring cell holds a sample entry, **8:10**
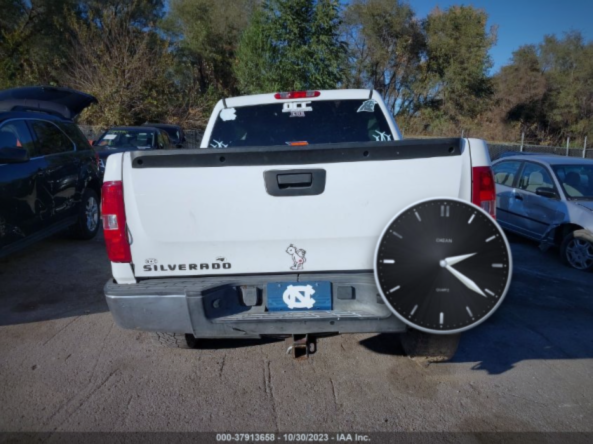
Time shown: **2:21**
